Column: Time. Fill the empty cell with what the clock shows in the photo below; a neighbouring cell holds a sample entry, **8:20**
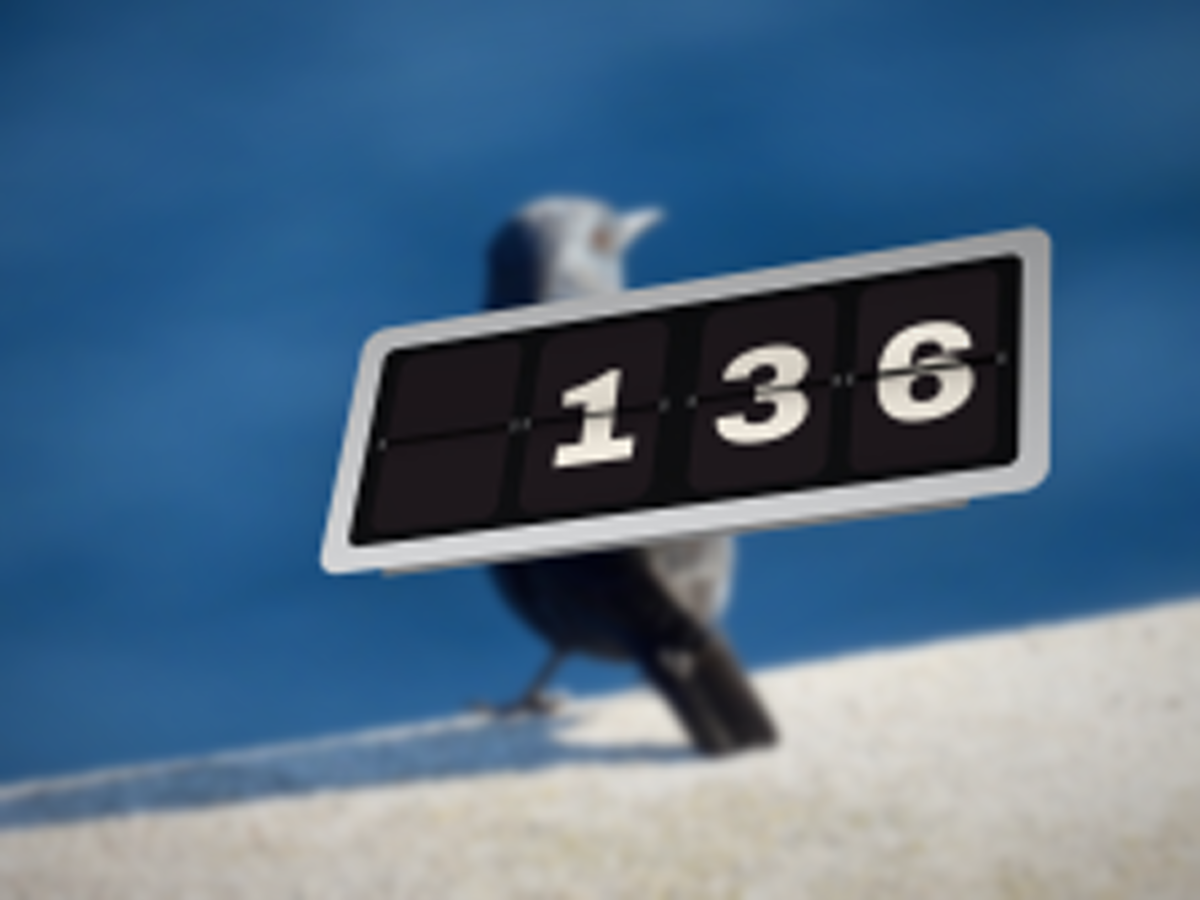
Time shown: **1:36**
